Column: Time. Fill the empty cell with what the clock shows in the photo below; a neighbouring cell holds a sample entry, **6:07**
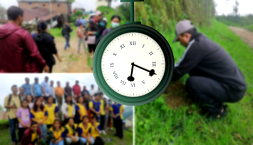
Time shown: **6:19**
